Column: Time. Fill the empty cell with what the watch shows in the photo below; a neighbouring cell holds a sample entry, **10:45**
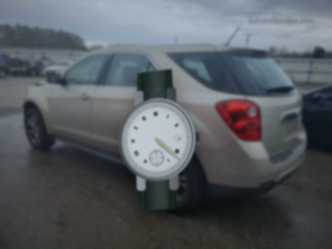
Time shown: **4:22**
